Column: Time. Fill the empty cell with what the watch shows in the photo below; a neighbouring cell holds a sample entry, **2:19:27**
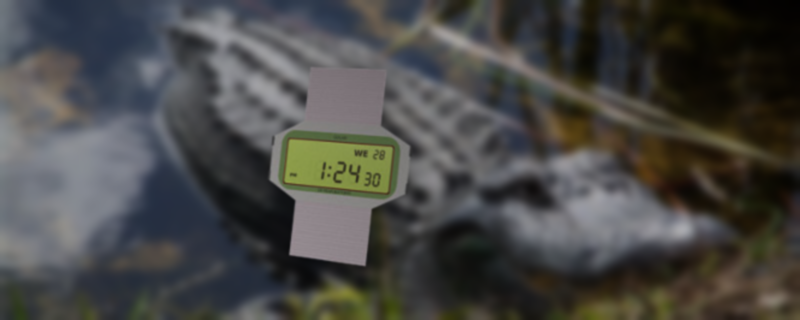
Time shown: **1:24:30**
